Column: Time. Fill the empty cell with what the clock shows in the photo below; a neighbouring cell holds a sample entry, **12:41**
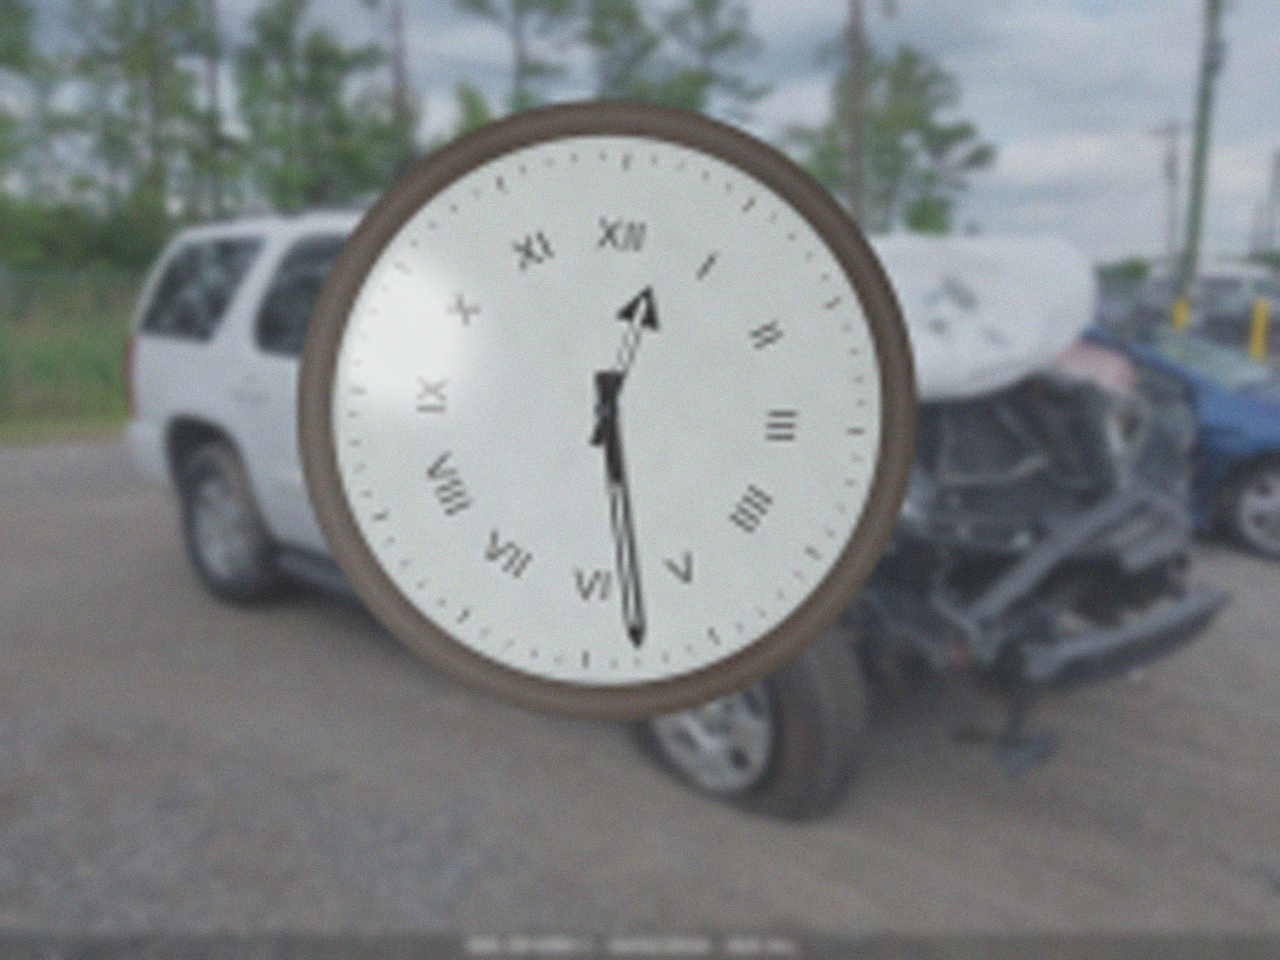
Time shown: **12:28**
